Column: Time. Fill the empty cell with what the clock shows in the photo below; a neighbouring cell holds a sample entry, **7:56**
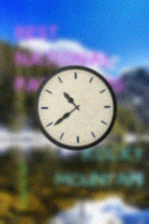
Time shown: **10:39**
